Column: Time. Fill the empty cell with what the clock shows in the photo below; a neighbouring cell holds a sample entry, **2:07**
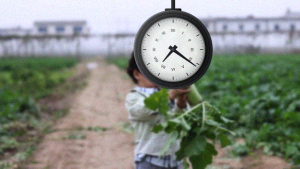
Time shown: **7:21**
